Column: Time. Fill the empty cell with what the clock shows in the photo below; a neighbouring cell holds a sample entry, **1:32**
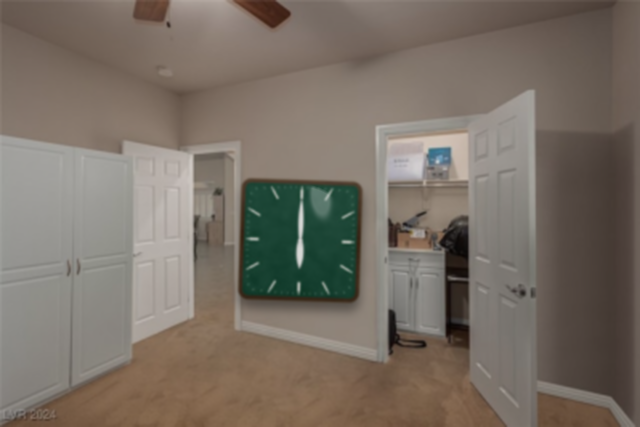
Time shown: **6:00**
